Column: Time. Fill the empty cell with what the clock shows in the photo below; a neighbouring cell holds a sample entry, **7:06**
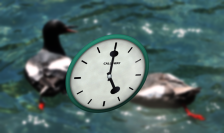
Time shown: **5:00**
